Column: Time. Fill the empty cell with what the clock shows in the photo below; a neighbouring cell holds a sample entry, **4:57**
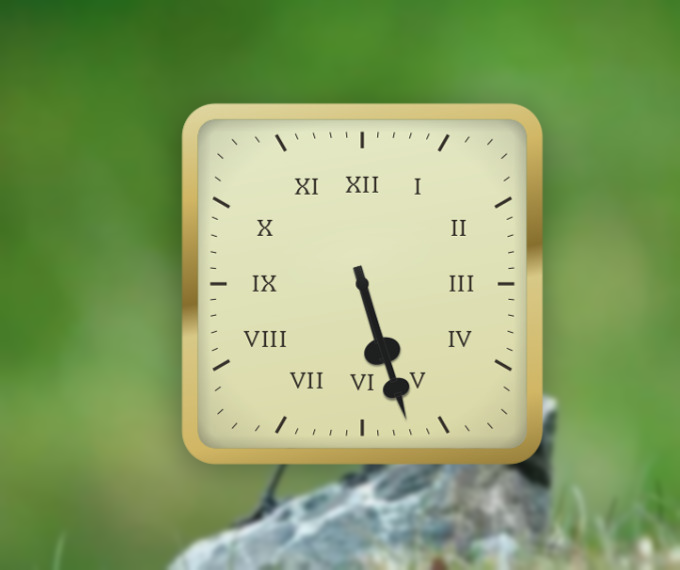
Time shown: **5:27**
